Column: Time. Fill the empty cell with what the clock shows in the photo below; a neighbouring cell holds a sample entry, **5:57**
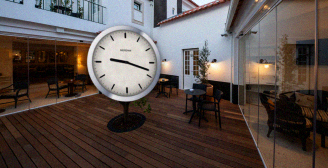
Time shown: **9:18**
